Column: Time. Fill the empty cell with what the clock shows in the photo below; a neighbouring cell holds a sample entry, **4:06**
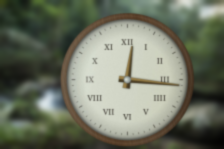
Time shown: **12:16**
